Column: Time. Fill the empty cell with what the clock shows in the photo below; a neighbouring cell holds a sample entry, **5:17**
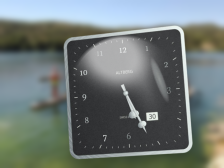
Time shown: **5:26**
